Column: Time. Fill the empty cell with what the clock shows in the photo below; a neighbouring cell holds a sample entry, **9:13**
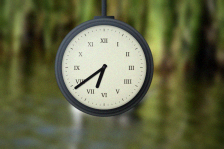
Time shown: **6:39**
